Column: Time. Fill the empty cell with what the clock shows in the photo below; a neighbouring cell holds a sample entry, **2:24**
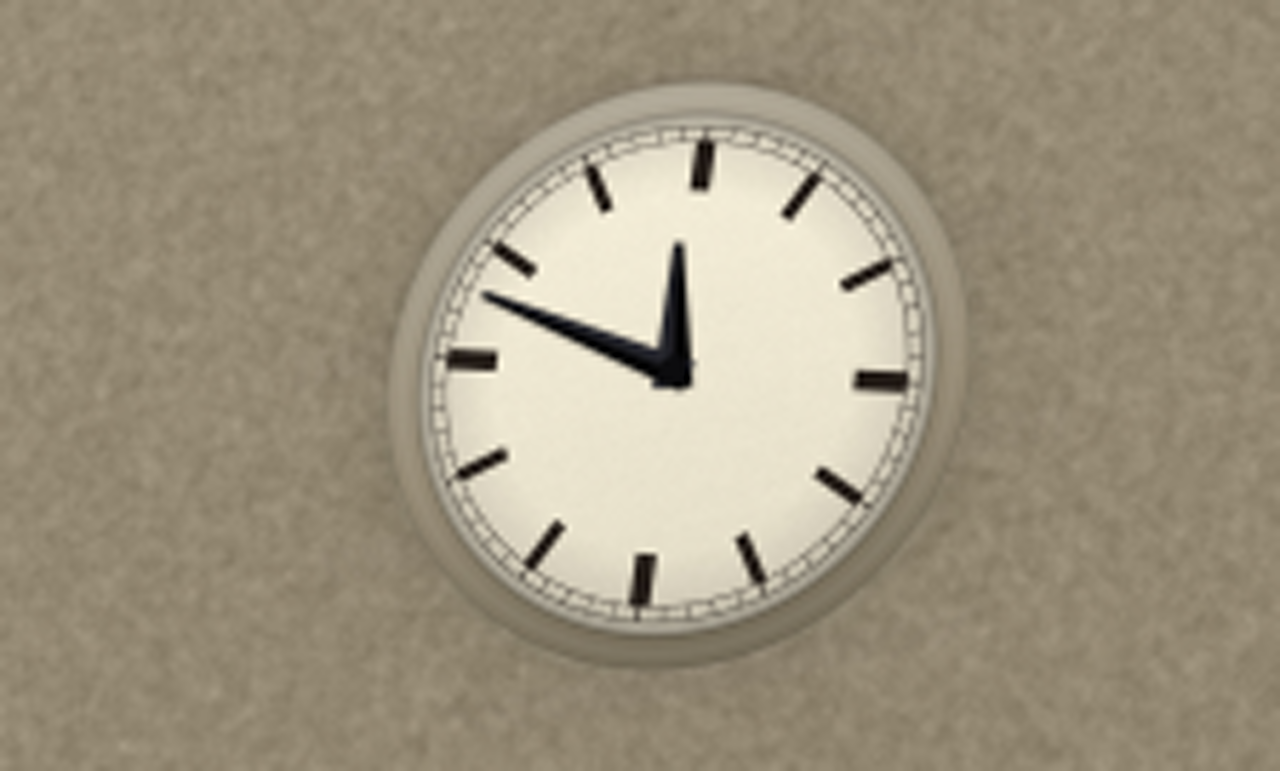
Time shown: **11:48**
